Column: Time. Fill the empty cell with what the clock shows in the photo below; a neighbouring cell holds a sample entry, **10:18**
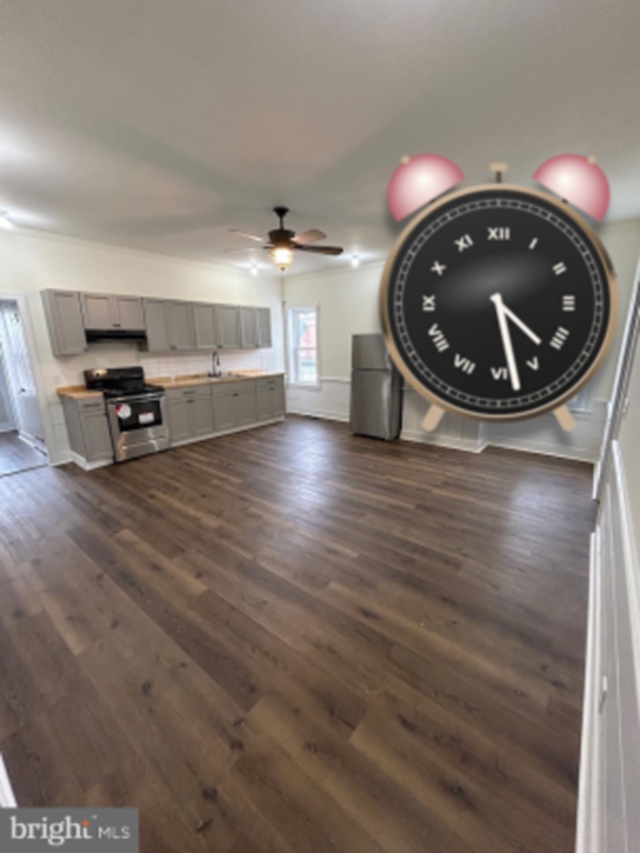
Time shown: **4:28**
